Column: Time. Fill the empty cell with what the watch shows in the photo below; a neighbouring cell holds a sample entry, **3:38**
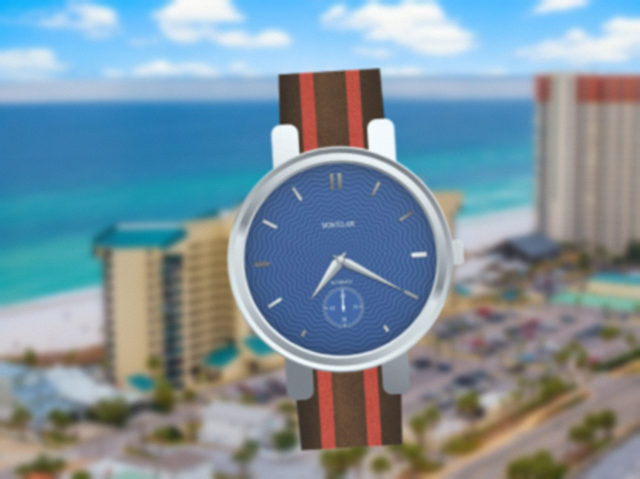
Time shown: **7:20**
